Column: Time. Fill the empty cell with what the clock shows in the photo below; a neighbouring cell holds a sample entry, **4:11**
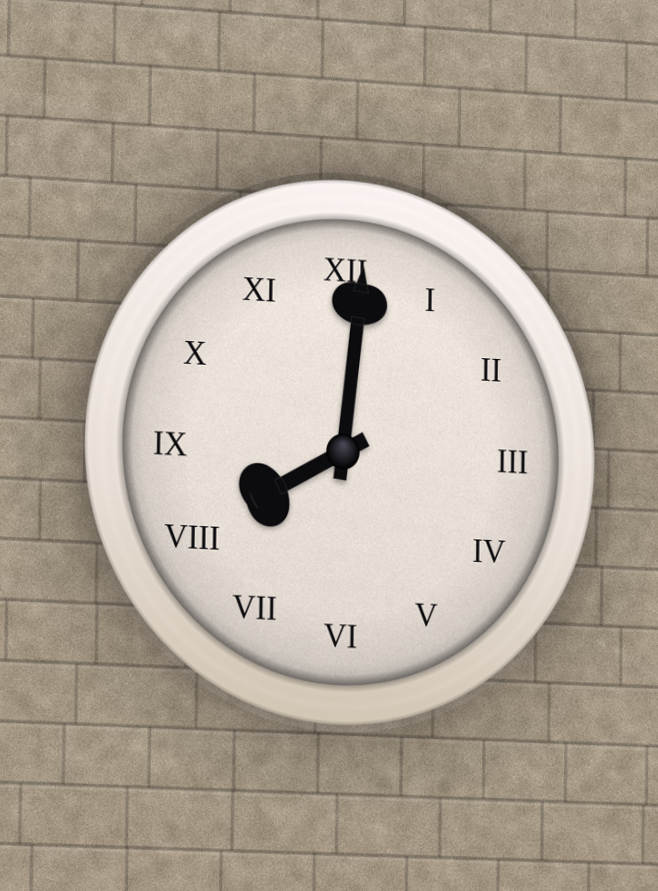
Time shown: **8:01**
